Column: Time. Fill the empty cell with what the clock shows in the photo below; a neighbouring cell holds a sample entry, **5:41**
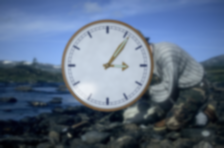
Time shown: **3:06**
